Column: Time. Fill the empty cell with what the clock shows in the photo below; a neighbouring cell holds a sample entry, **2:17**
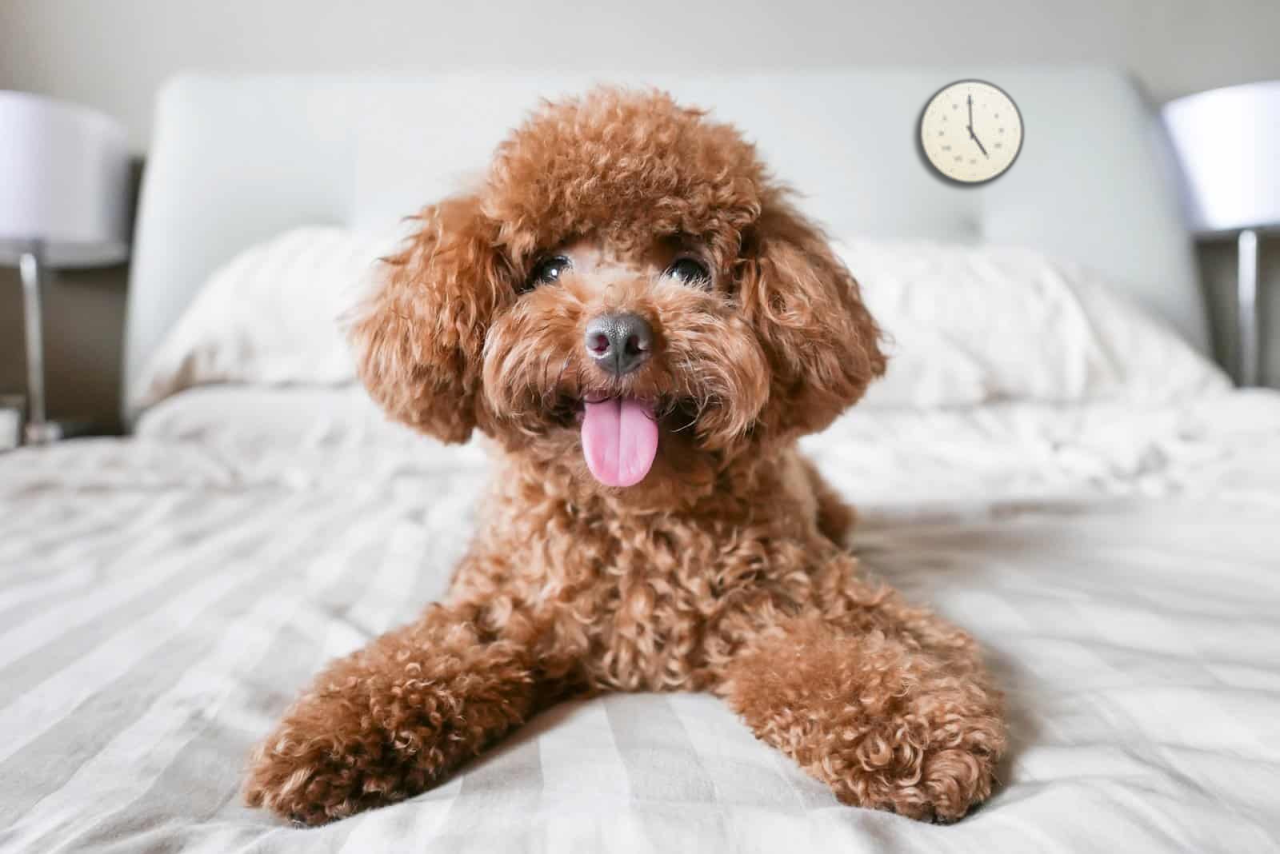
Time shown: **5:00**
